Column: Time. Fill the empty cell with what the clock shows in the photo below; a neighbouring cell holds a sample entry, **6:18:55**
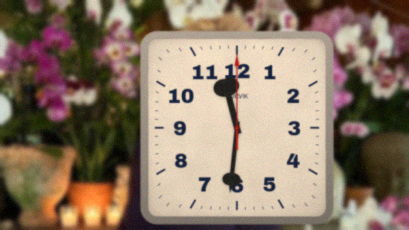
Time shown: **11:31:00**
